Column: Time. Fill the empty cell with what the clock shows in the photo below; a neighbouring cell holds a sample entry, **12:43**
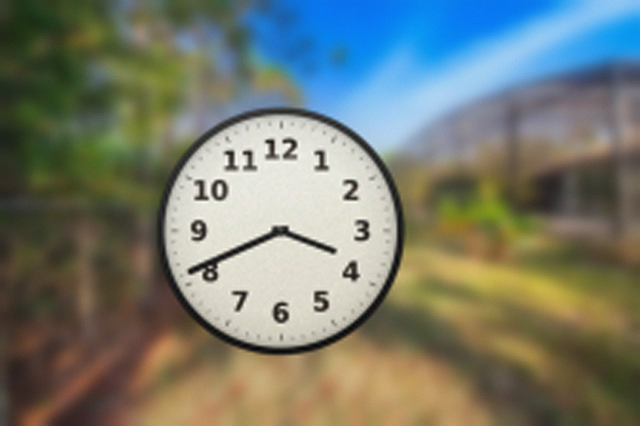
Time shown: **3:41**
